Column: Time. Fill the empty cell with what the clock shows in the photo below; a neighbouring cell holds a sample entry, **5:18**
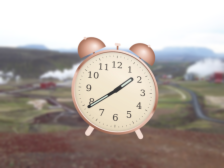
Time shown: **1:39**
